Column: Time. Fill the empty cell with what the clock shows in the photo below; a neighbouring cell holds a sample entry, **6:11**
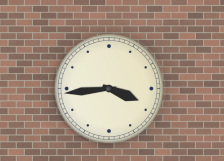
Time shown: **3:44**
